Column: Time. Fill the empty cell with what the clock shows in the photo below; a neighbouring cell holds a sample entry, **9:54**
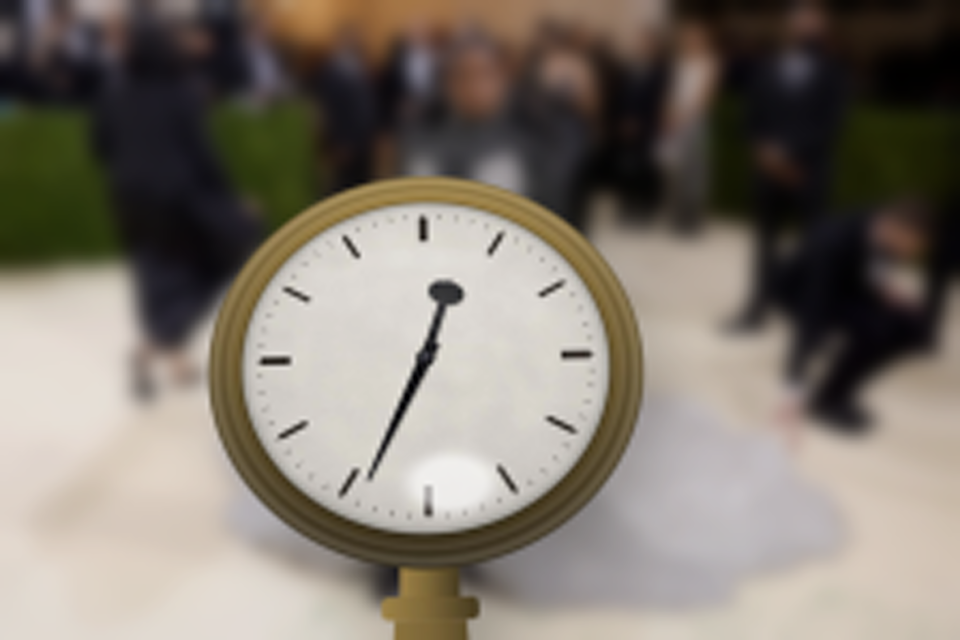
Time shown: **12:34**
